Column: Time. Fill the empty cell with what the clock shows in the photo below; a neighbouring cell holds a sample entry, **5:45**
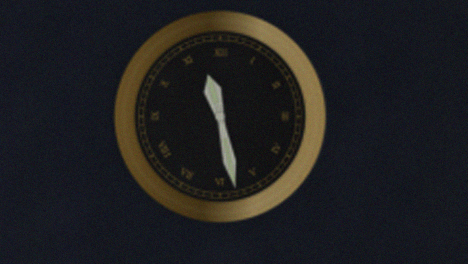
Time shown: **11:28**
